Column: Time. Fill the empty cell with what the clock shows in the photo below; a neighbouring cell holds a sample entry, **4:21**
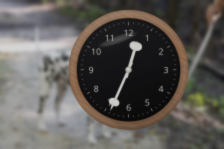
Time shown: **12:34**
